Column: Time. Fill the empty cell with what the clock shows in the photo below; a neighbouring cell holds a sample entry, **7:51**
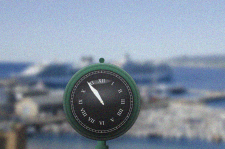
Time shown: **10:54**
